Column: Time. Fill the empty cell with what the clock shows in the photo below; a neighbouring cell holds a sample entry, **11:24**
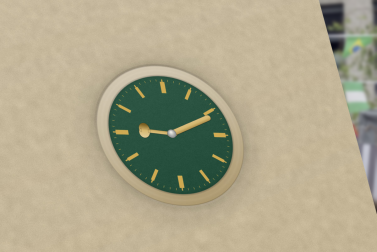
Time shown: **9:11**
